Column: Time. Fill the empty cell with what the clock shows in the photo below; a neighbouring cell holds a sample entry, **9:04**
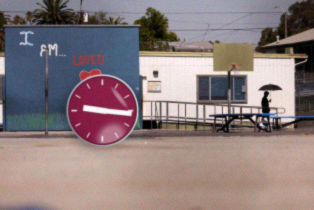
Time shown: **9:16**
